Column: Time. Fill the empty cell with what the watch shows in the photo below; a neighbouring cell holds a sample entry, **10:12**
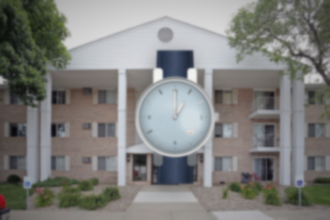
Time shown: **1:00**
